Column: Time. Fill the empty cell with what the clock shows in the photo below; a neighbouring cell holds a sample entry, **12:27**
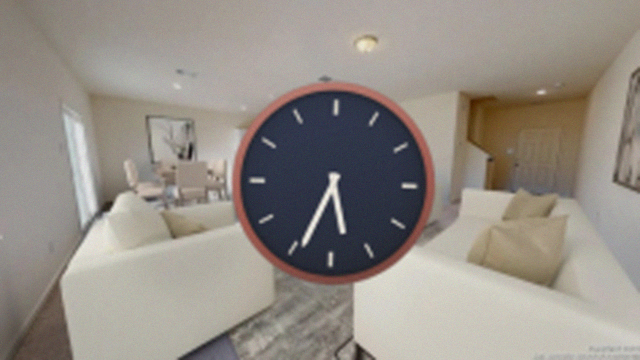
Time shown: **5:34**
